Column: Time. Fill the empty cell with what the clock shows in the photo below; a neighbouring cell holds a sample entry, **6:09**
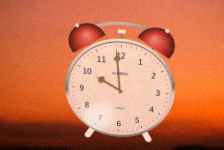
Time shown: **9:59**
